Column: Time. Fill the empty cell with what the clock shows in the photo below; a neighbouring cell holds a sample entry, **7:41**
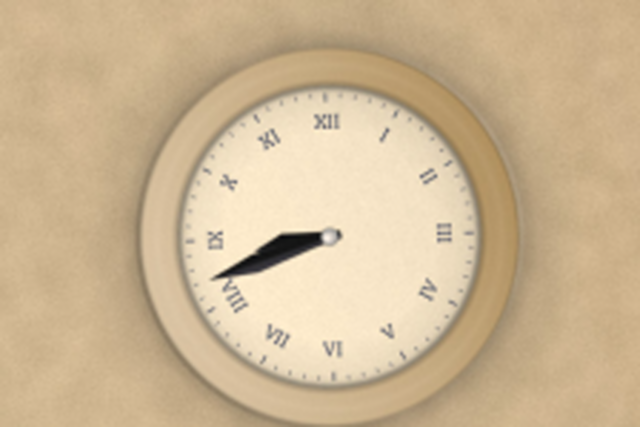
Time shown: **8:42**
